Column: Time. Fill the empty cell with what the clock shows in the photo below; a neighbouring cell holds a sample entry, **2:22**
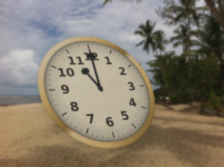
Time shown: **11:00**
